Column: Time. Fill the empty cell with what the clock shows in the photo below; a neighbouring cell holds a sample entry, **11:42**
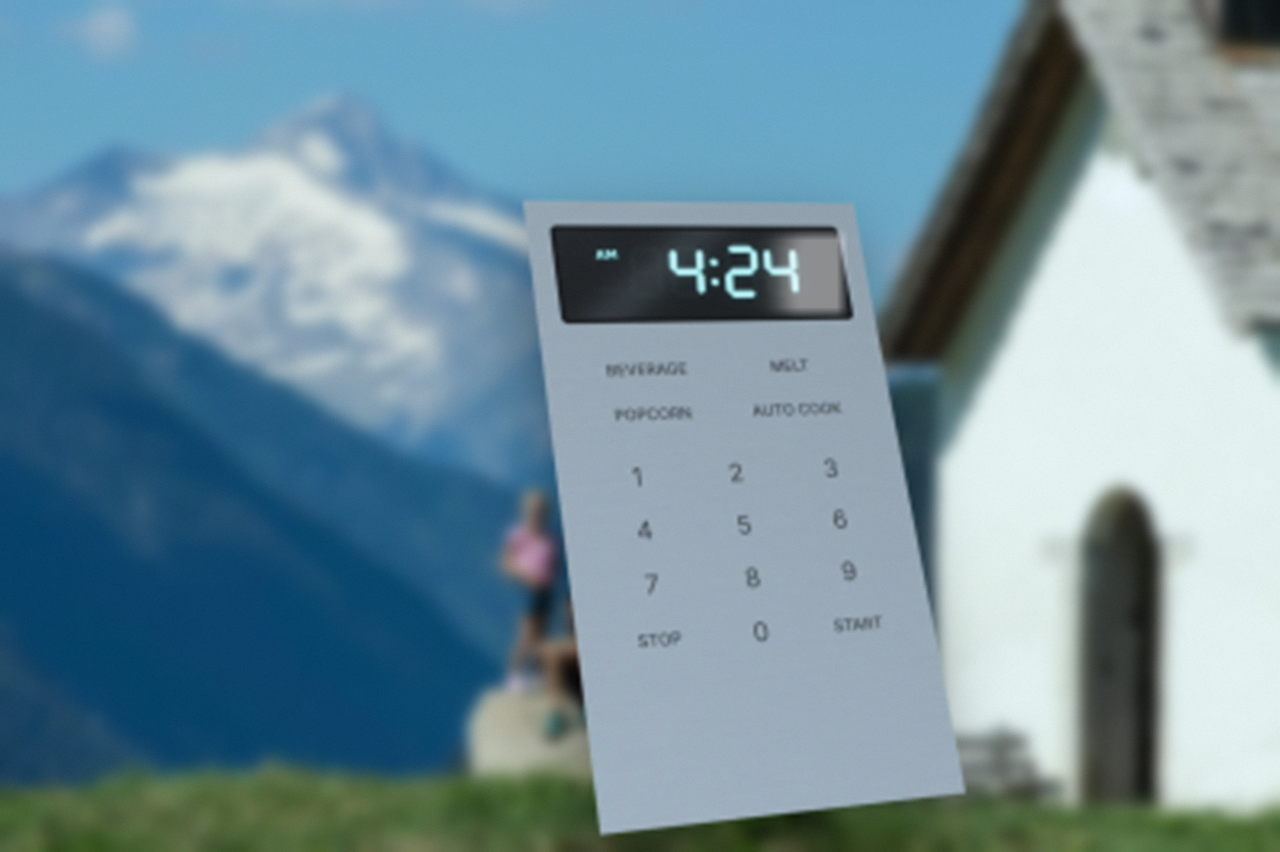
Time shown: **4:24**
